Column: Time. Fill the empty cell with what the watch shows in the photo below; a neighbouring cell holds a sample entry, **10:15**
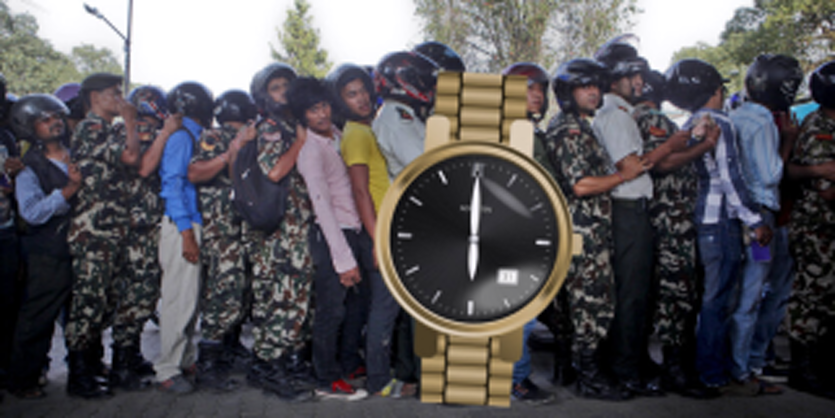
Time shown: **6:00**
